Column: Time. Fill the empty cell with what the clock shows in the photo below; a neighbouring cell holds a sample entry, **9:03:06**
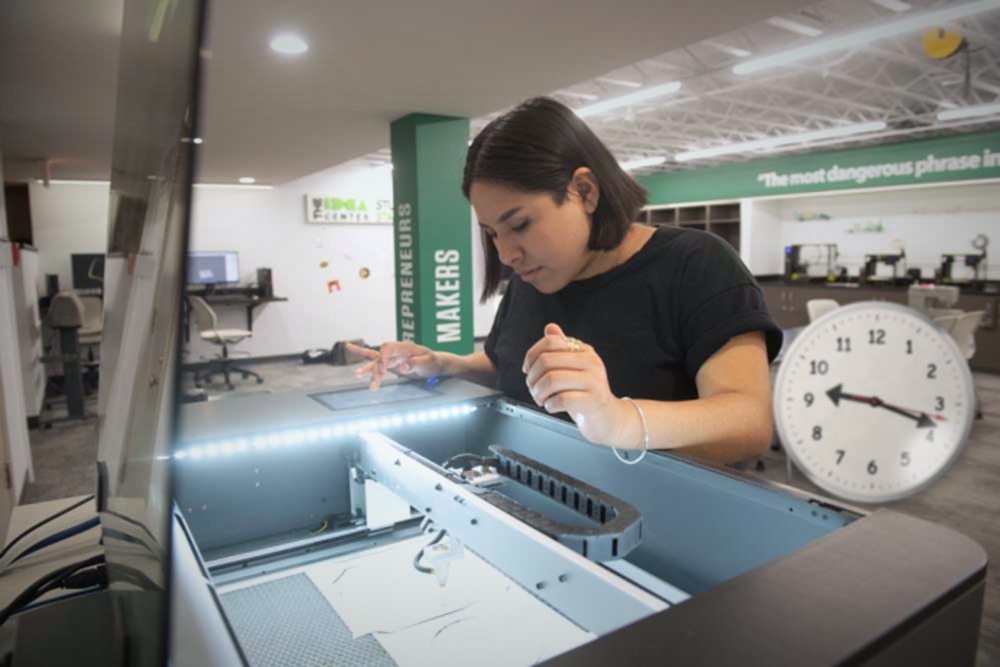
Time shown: **9:18:17**
